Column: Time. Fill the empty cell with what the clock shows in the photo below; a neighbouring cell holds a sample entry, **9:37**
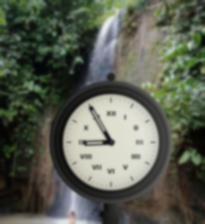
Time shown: **8:55**
